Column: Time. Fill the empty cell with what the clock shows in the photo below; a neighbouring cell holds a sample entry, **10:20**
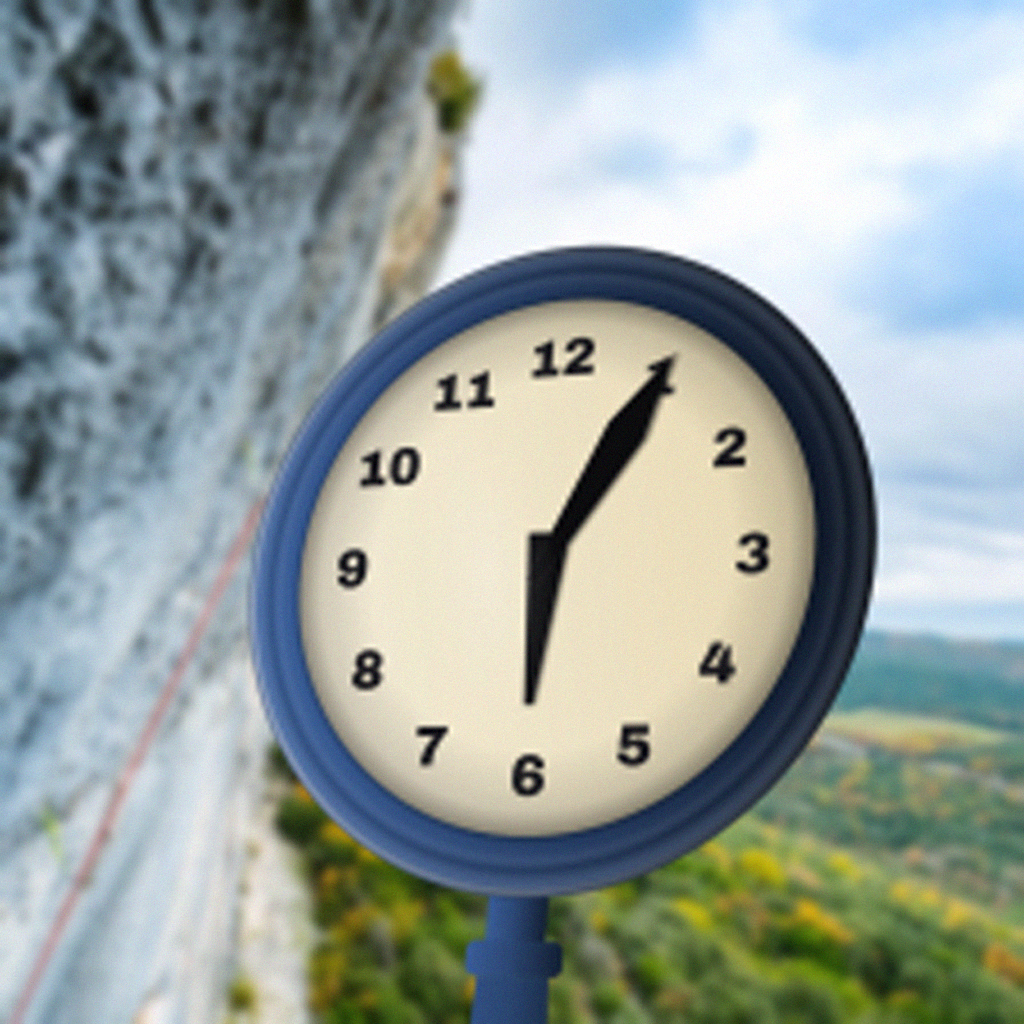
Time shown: **6:05**
